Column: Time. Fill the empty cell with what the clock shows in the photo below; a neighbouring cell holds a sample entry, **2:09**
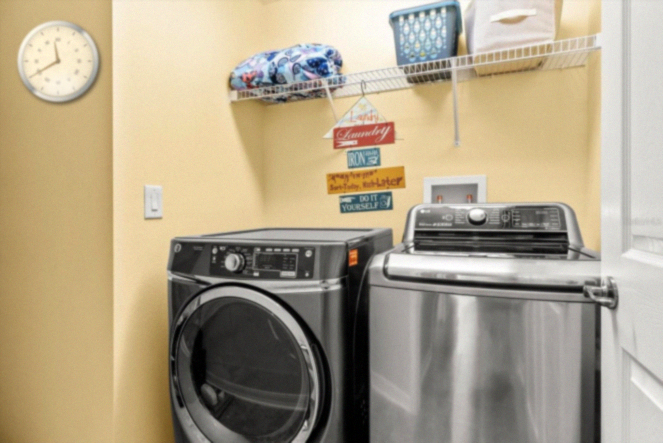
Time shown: **11:40**
